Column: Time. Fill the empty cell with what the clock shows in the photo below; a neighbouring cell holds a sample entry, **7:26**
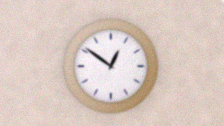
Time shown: **12:51**
